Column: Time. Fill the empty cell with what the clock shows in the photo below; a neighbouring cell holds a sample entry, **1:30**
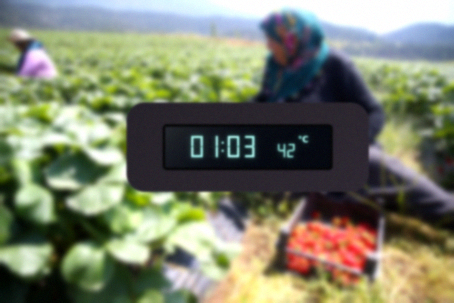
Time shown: **1:03**
